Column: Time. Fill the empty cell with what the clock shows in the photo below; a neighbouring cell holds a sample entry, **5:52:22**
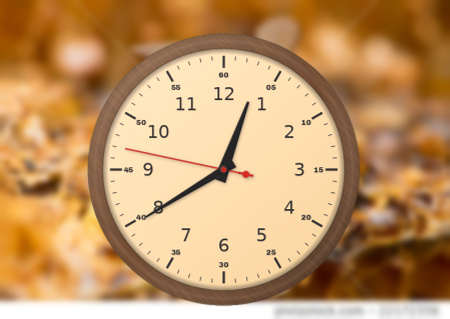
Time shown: **12:39:47**
